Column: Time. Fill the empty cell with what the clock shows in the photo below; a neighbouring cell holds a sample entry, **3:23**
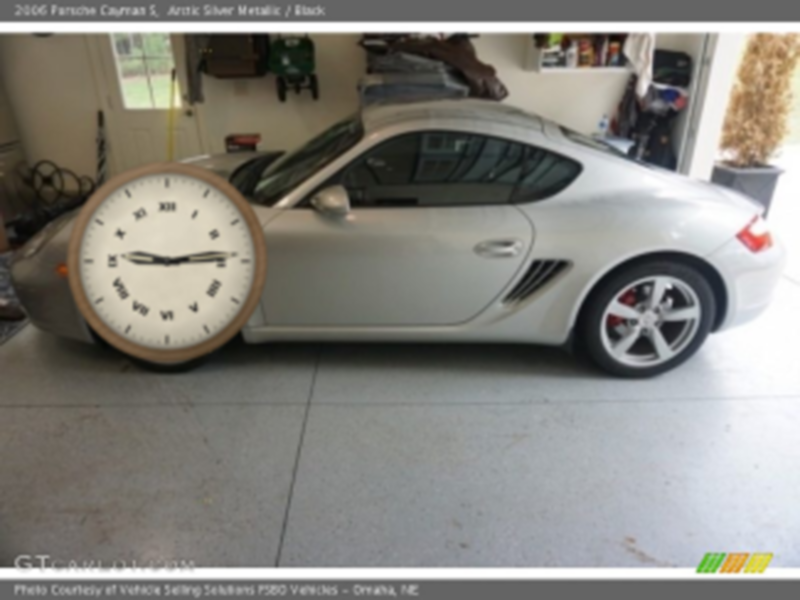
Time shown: **9:14**
